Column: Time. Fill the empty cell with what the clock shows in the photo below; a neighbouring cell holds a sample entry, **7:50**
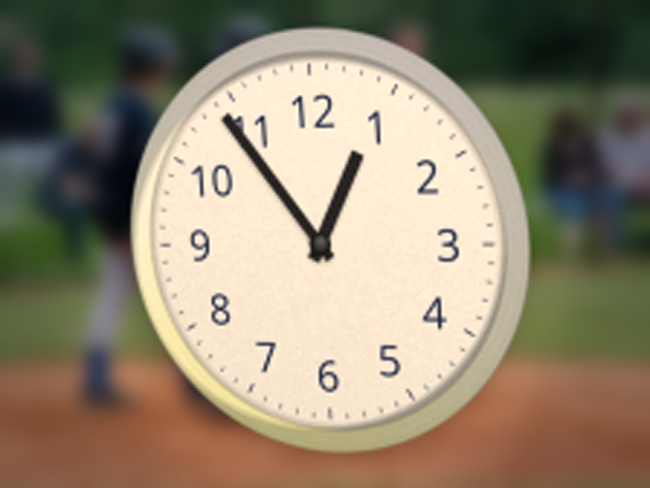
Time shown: **12:54**
